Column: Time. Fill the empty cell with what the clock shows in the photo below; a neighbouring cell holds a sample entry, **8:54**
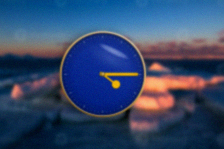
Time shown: **4:15**
